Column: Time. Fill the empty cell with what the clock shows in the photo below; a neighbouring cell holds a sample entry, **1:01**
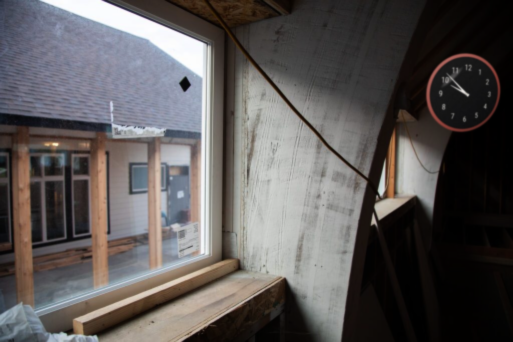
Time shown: **9:52**
